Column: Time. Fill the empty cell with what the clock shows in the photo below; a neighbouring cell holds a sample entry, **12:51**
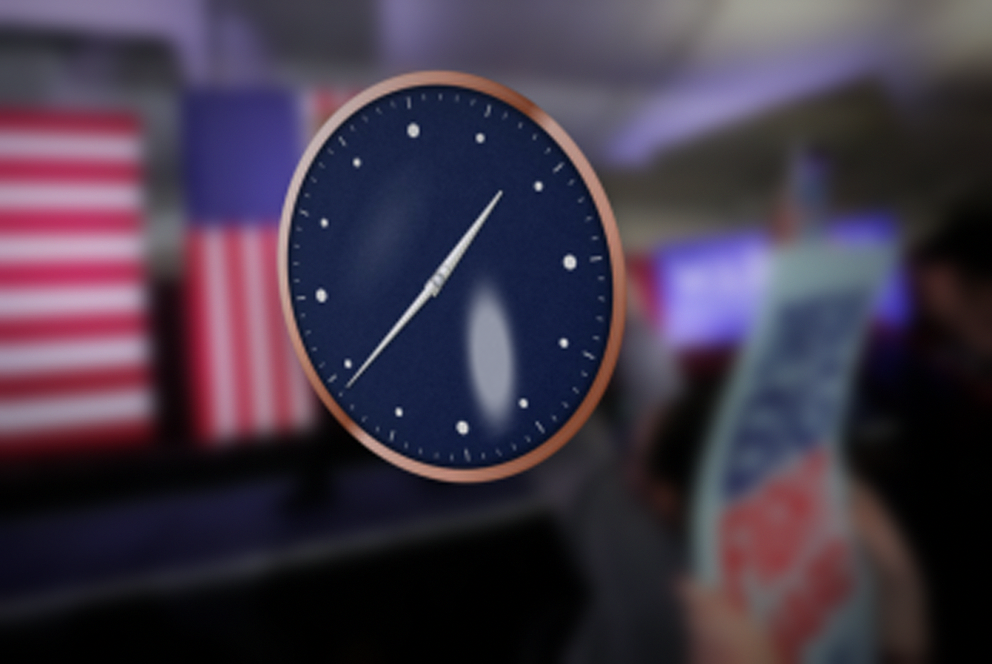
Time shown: **1:39**
